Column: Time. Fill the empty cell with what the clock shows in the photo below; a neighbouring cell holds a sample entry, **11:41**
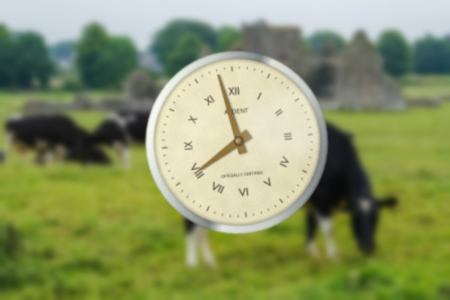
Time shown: **7:58**
